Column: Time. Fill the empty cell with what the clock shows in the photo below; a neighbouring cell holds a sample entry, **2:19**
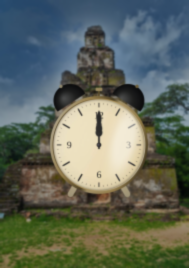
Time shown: **12:00**
